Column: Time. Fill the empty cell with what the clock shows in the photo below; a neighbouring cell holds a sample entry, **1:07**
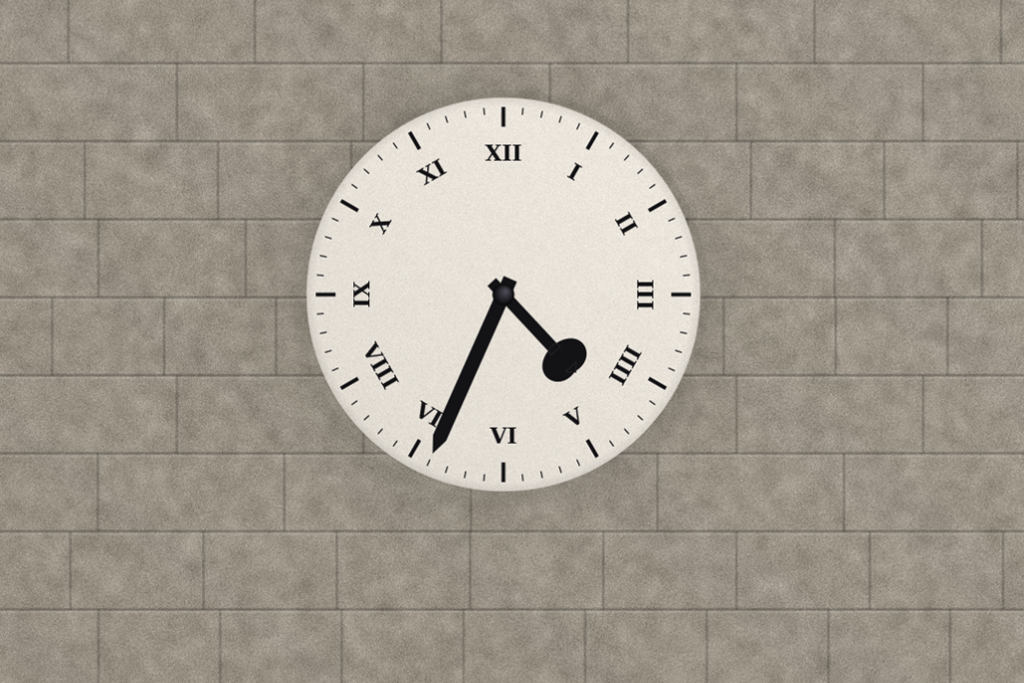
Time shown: **4:34**
